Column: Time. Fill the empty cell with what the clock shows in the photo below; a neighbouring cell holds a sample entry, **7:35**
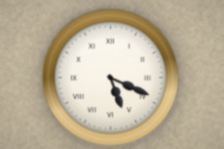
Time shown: **5:19**
